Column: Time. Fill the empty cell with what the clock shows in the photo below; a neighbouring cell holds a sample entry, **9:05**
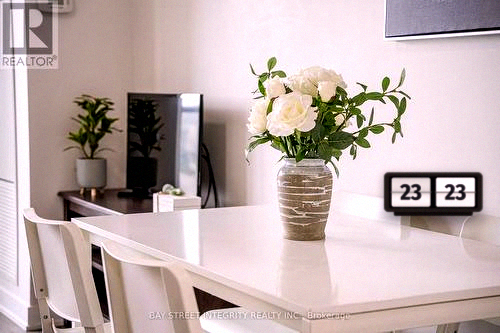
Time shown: **23:23**
